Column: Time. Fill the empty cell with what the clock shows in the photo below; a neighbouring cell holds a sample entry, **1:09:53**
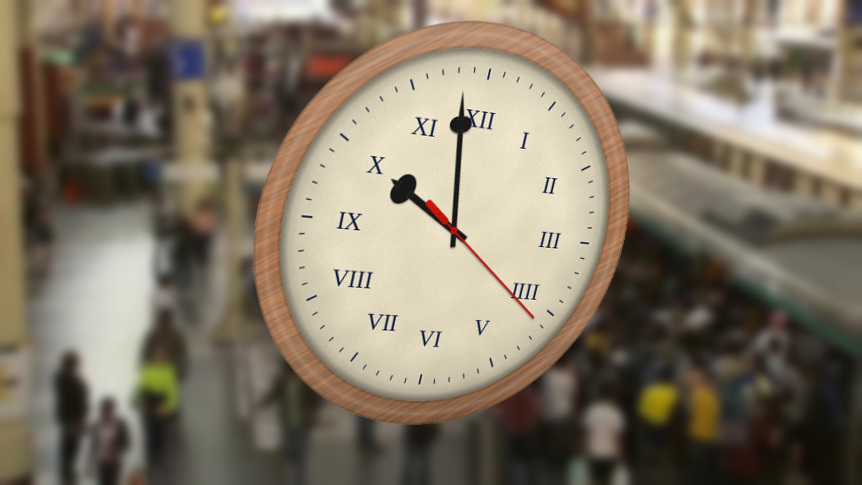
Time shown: **9:58:21**
